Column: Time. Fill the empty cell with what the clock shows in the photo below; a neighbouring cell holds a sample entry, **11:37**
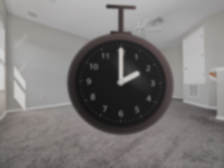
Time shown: **2:00**
